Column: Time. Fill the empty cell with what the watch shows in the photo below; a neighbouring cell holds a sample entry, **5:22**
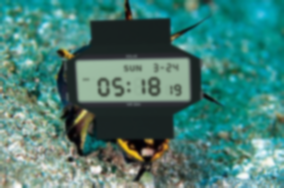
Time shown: **5:18**
